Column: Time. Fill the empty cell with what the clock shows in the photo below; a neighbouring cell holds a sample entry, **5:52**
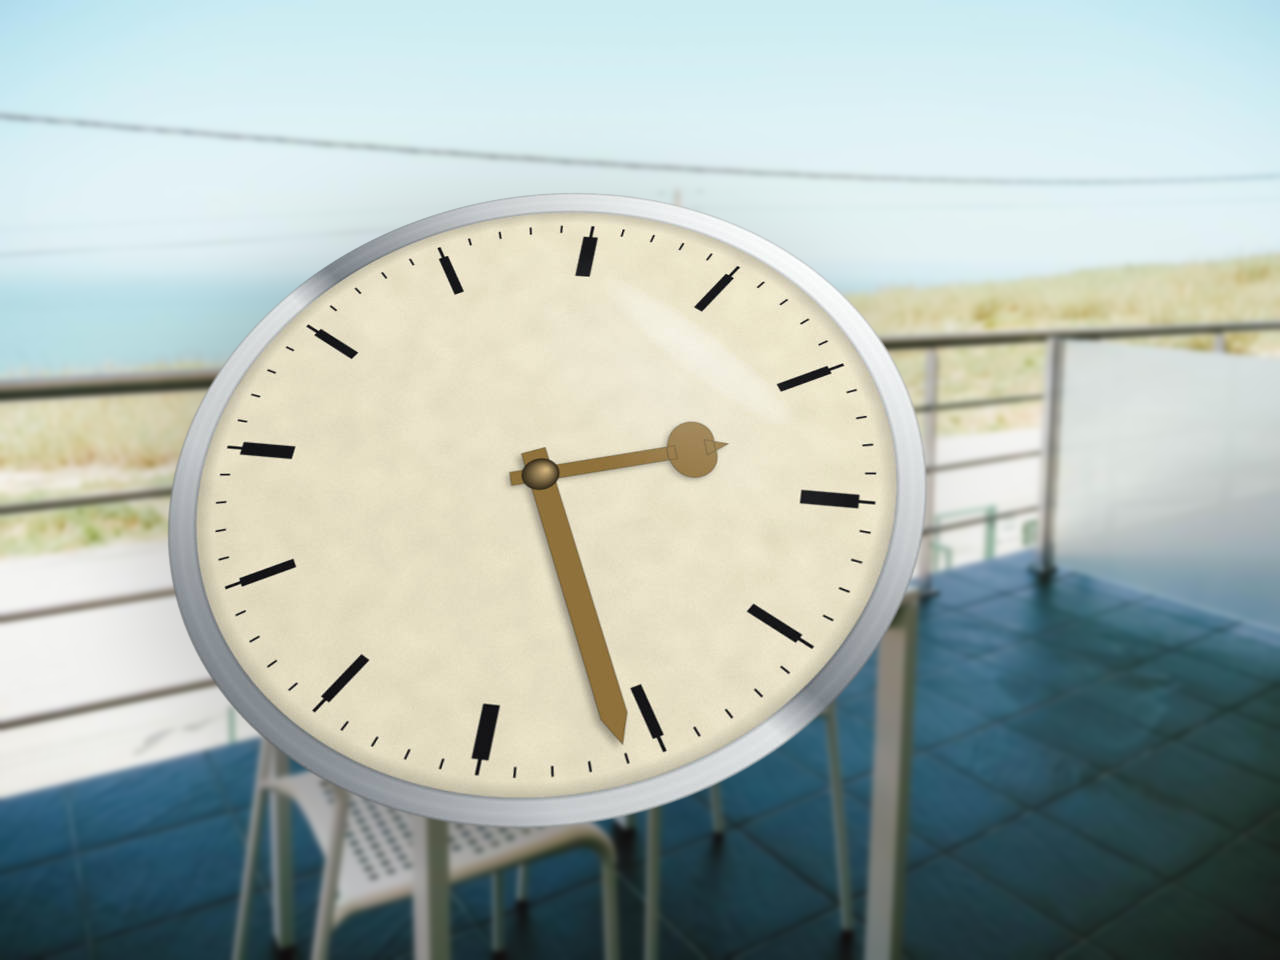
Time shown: **2:26**
